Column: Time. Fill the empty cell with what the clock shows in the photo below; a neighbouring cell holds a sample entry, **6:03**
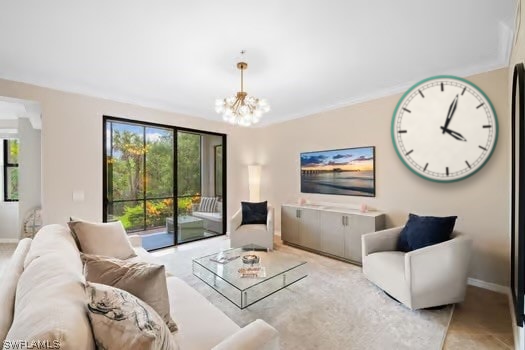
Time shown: **4:04**
